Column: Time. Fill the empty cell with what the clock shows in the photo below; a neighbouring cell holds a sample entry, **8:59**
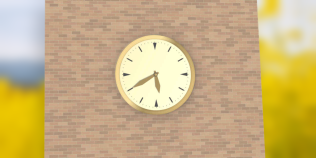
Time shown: **5:40**
